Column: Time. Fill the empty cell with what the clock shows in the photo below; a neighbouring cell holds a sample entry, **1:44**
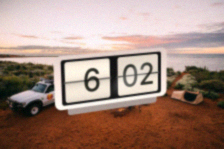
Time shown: **6:02**
